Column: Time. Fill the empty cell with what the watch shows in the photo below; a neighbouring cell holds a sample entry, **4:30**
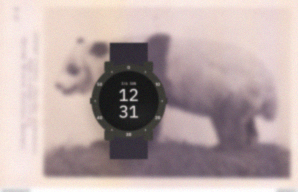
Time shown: **12:31**
